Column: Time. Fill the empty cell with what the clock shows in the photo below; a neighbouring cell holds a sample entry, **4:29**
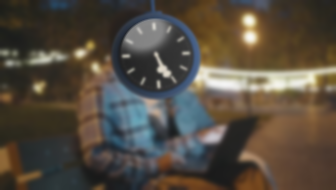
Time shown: **5:26**
